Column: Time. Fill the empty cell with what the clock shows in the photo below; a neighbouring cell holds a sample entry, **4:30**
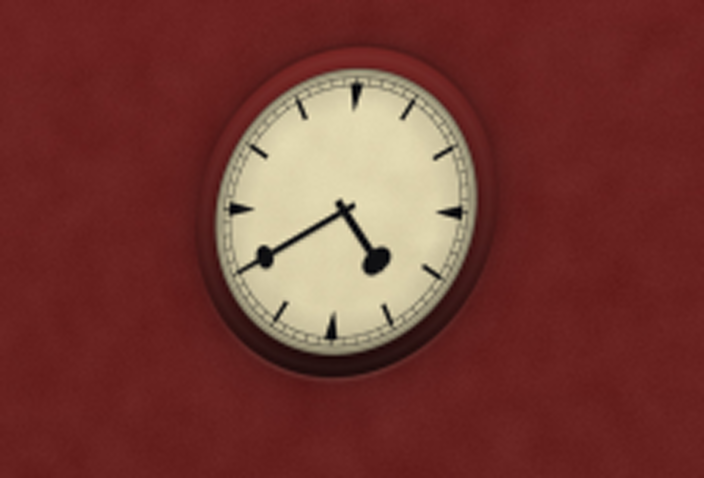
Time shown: **4:40**
